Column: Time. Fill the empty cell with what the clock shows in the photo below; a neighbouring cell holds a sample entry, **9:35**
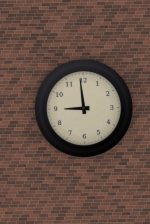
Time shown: **8:59**
